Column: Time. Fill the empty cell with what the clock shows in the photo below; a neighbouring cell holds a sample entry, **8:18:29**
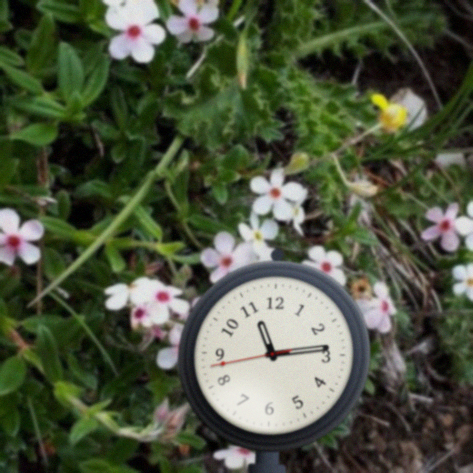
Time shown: **11:13:43**
